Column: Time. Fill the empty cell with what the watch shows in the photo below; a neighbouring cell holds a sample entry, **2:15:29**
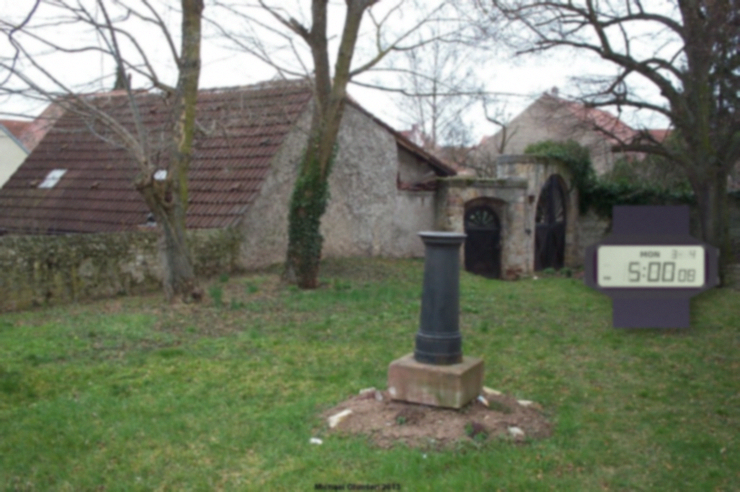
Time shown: **5:00:08**
